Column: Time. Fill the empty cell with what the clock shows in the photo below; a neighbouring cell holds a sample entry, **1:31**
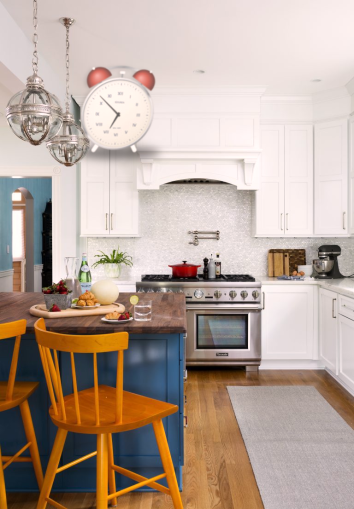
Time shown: **6:52**
